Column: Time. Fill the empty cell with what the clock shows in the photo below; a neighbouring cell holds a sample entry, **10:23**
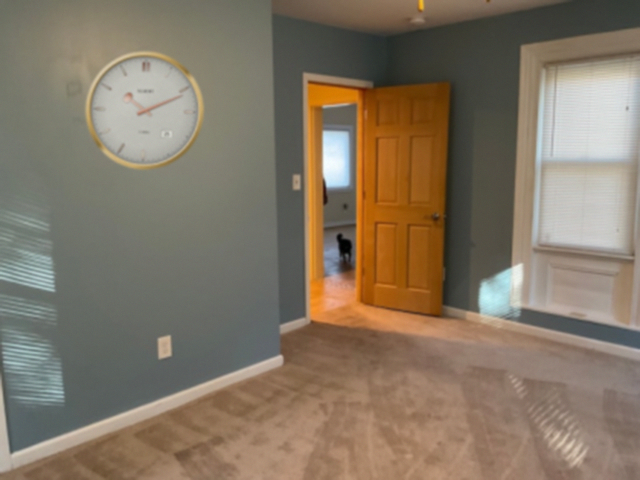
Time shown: **10:11**
